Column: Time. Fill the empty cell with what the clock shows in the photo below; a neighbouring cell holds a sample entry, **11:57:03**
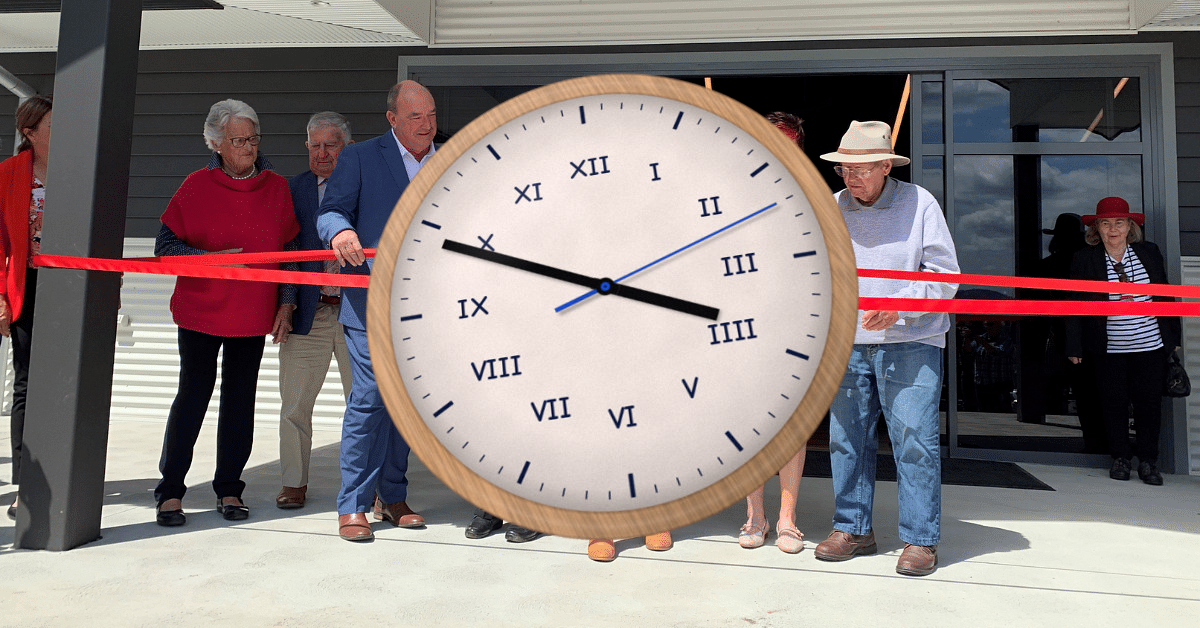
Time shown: **3:49:12**
